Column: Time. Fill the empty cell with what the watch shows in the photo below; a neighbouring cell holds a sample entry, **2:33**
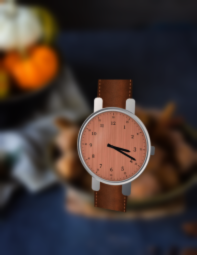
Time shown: **3:19**
